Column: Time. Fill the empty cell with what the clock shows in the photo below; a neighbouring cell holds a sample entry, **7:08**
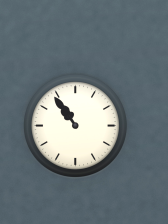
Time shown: **10:54**
